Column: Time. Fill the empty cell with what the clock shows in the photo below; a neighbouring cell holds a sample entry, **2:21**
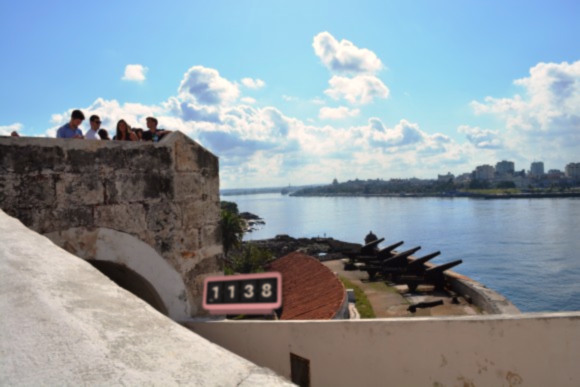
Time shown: **11:38**
